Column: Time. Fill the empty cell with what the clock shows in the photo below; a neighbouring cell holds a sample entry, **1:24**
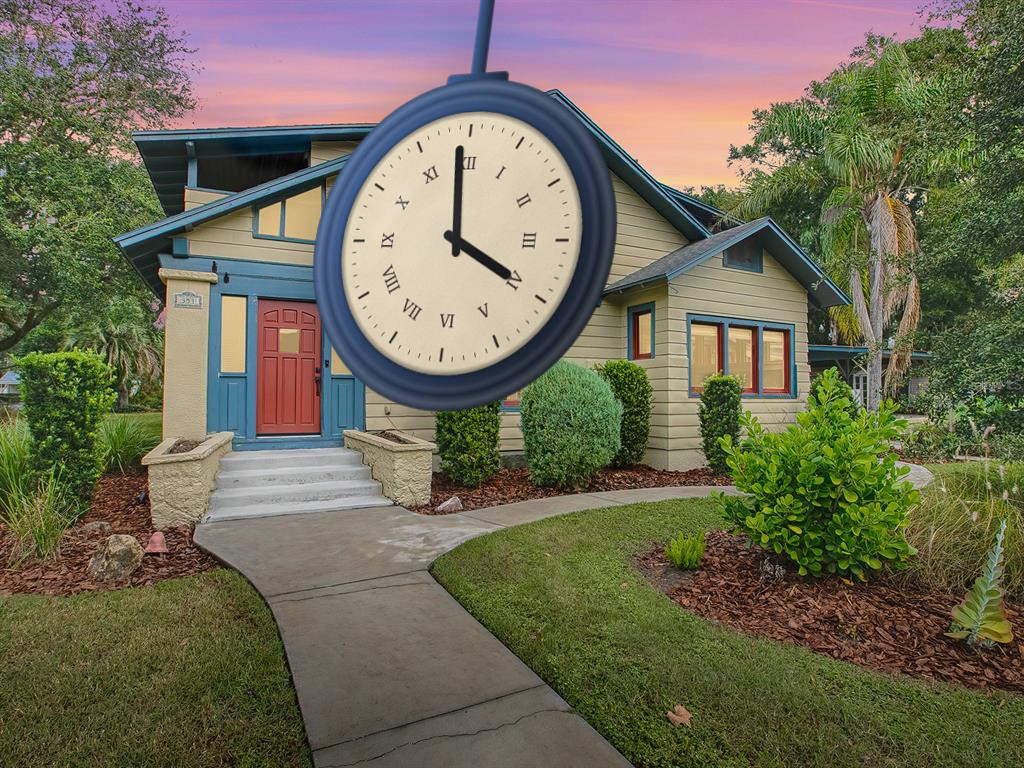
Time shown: **3:59**
